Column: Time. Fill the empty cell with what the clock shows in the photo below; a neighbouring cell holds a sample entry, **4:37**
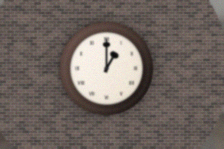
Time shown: **1:00**
